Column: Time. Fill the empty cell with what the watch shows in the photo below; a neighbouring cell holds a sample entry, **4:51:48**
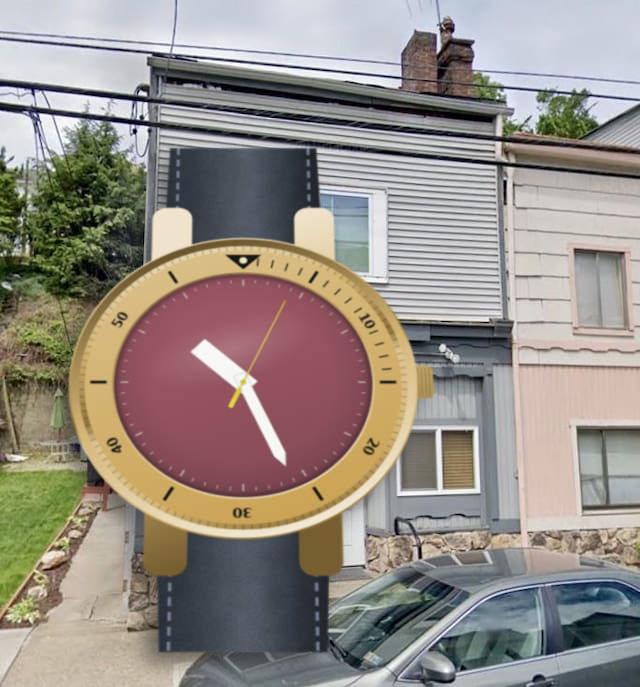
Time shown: **10:26:04**
